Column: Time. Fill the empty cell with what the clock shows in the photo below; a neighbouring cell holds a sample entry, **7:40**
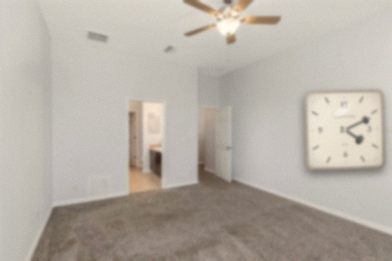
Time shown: **4:11**
